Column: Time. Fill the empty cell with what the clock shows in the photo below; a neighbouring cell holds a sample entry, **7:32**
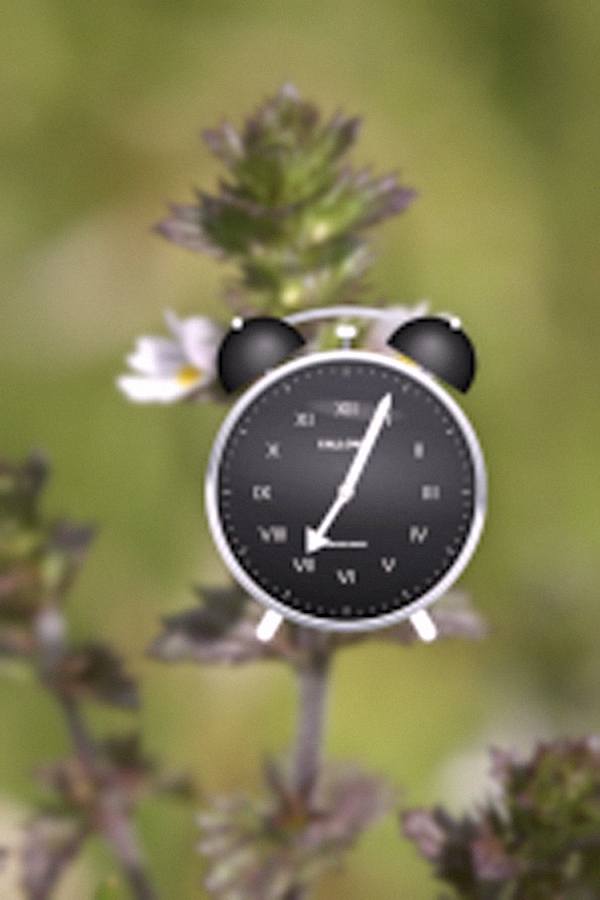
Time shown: **7:04**
